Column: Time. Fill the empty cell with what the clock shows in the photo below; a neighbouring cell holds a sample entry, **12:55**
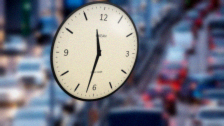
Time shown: **11:32**
